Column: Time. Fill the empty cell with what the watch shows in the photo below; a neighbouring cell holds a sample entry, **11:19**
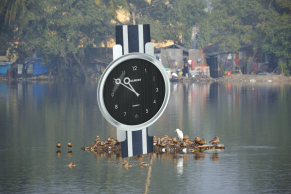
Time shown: **10:51**
